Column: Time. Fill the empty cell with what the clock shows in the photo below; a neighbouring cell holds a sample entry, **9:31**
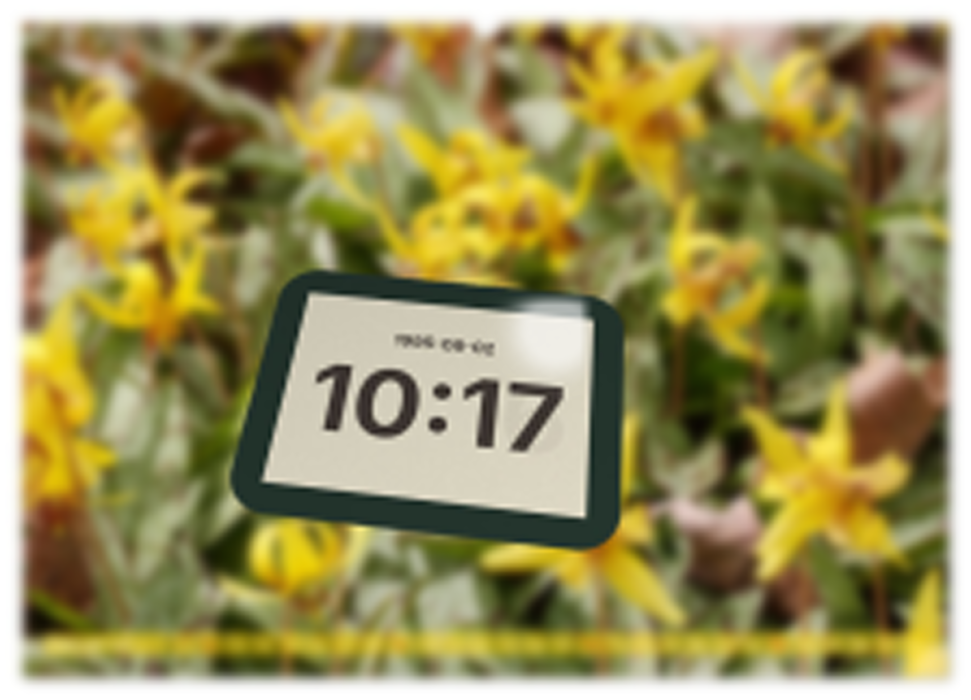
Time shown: **10:17**
